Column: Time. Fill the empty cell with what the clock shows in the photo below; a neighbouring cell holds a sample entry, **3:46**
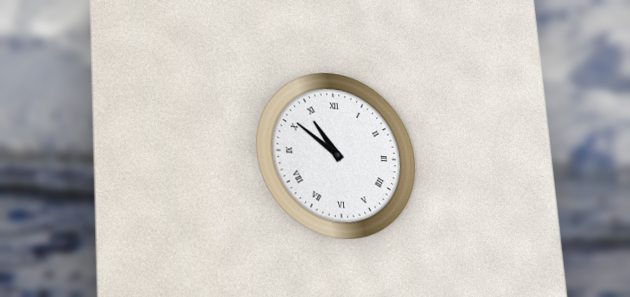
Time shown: **10:51**
